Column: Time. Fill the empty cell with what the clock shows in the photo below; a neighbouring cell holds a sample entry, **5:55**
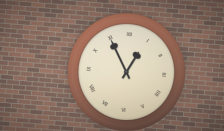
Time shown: **12:55**
